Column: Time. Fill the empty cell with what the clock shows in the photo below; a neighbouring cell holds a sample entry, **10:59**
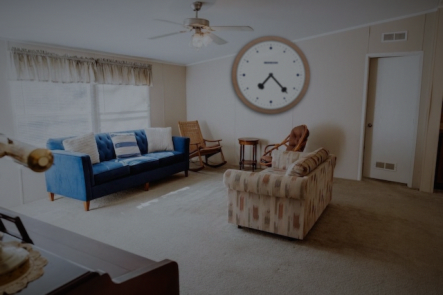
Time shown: **7:23**
